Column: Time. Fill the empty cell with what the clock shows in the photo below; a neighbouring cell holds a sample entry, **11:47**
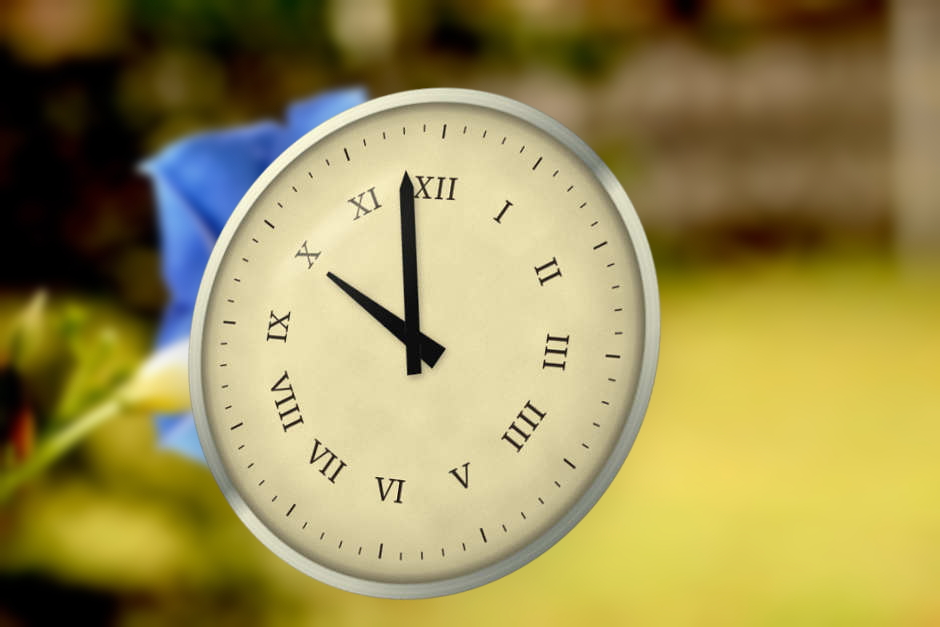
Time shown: **9:58**
